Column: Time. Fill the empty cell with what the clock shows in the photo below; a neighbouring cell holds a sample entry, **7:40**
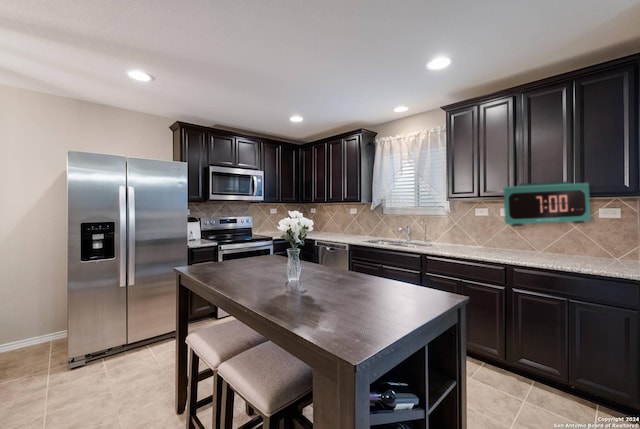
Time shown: **7:00**
